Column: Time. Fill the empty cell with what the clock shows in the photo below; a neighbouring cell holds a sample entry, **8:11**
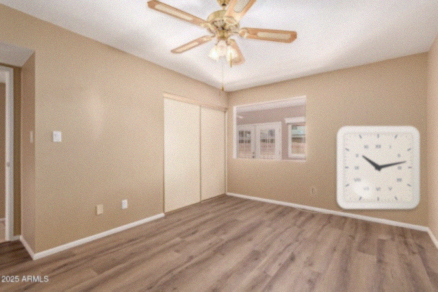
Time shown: **10:13**
